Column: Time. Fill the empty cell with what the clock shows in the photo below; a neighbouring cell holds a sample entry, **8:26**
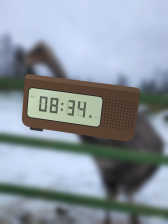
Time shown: **8:34**
